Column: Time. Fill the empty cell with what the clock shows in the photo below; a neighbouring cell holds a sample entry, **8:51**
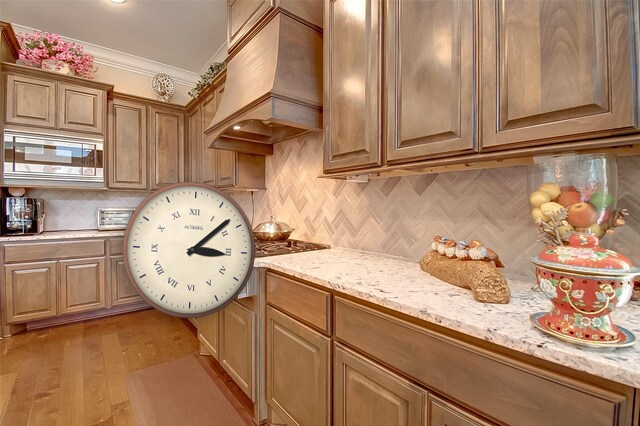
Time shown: **3:08**
